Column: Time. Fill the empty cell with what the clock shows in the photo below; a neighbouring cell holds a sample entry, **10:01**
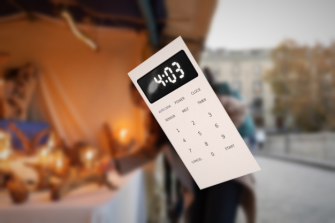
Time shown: **4:03**
